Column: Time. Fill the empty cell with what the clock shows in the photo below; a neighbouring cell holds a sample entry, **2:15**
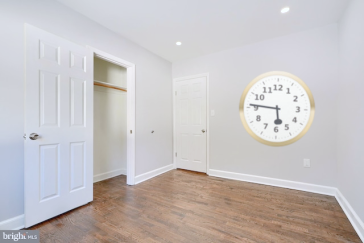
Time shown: **5:46**
